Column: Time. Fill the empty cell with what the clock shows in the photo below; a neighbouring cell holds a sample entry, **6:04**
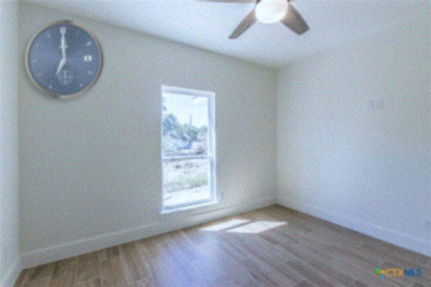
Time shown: **7:00**
